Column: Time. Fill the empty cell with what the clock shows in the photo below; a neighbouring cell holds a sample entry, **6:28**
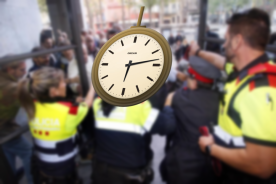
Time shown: **6:13**
